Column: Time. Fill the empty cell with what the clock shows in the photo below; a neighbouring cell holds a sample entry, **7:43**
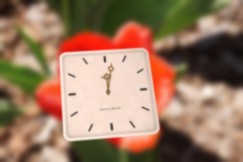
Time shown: **12:02**
